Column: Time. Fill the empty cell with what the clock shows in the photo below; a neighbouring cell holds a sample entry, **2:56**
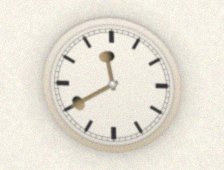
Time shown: **11:40**
